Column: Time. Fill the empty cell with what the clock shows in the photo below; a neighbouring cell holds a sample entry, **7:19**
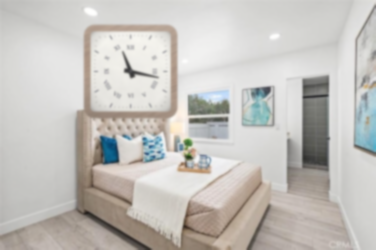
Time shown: **11:17**
